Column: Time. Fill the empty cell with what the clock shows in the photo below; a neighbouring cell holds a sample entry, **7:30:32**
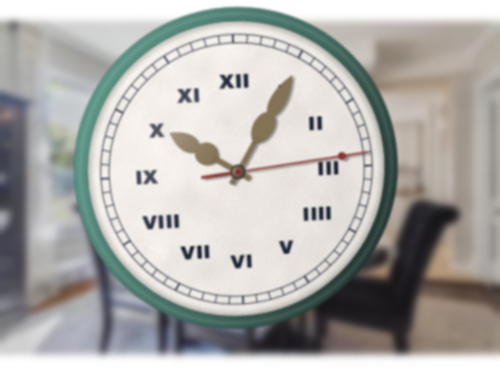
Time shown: **10:05:14**
